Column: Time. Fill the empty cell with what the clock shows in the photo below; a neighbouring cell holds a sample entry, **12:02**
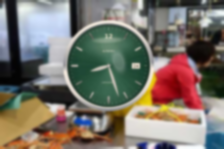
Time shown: **8:27**
